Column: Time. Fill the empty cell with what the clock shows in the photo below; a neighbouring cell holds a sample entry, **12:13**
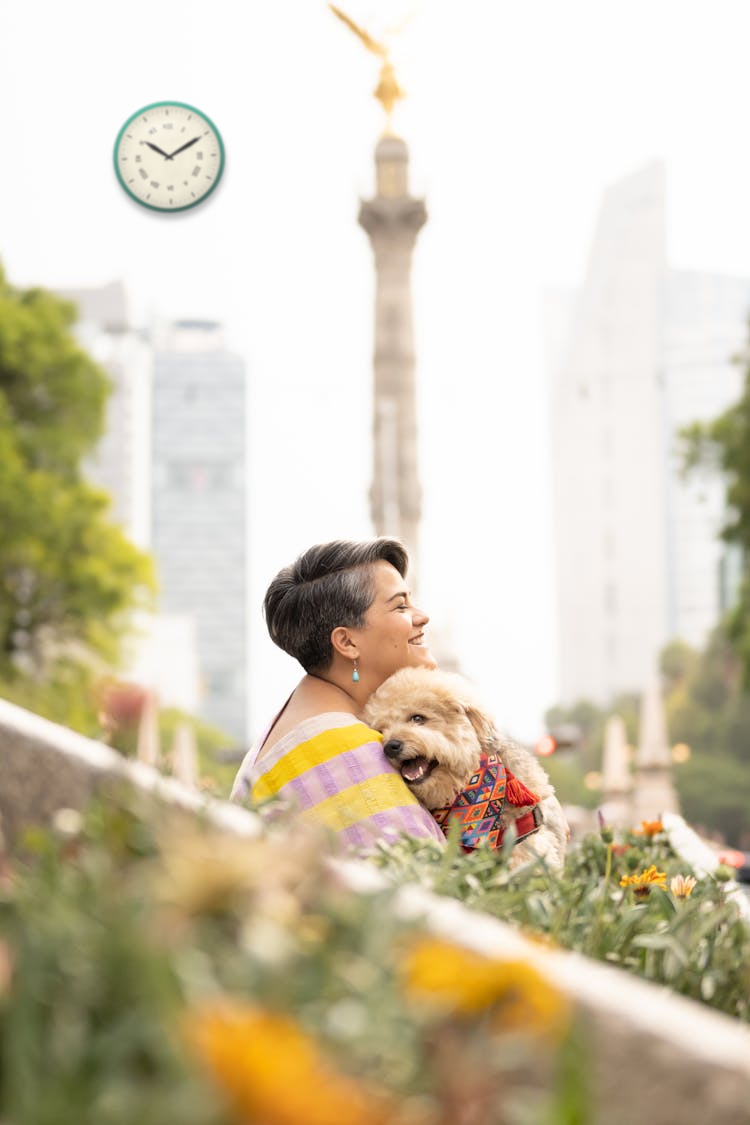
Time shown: **10:10**
